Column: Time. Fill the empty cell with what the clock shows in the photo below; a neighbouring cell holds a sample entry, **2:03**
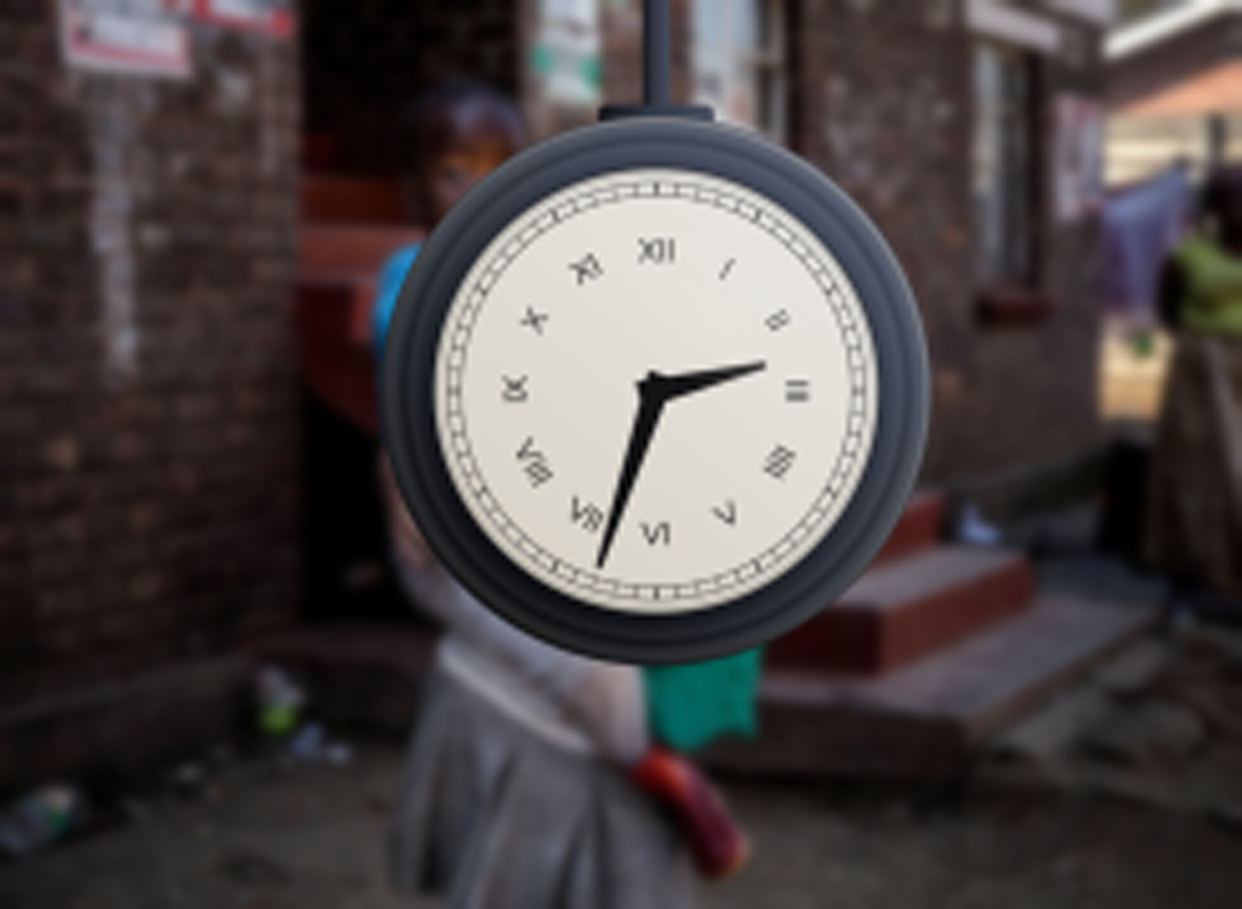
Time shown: **2:33**
